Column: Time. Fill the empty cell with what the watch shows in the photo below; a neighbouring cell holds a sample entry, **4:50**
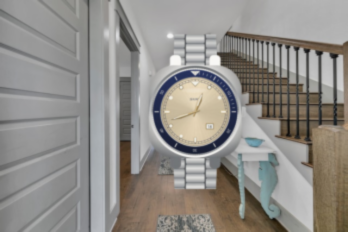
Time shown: **12:42**
